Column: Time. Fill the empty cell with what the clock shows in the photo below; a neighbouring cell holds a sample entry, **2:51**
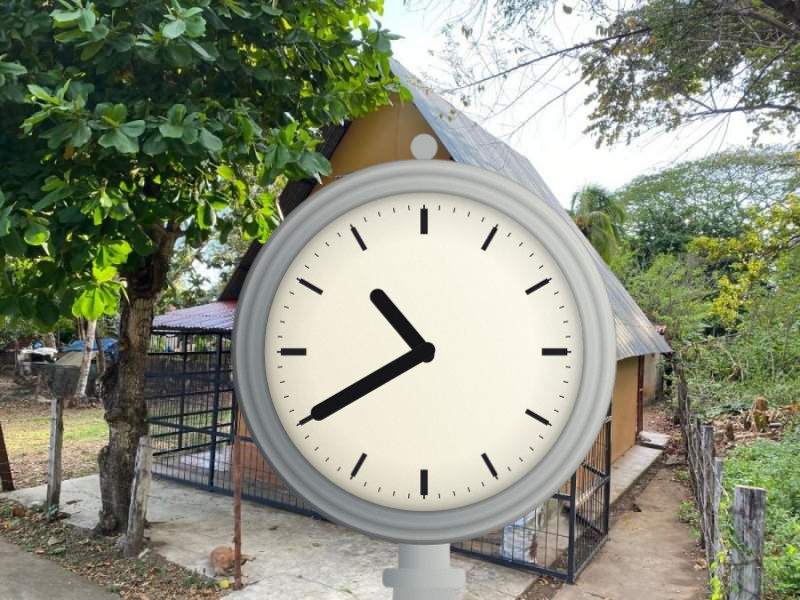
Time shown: **10:40**
